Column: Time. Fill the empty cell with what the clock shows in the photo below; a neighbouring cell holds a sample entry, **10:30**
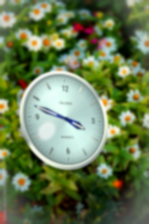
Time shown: **3:48**
